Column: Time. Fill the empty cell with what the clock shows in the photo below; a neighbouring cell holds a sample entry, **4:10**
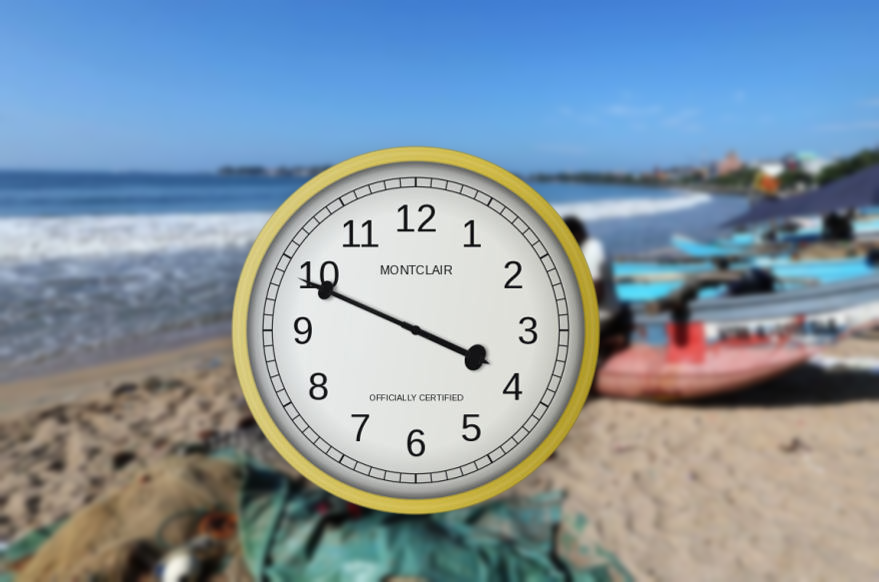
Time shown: **3:49**
